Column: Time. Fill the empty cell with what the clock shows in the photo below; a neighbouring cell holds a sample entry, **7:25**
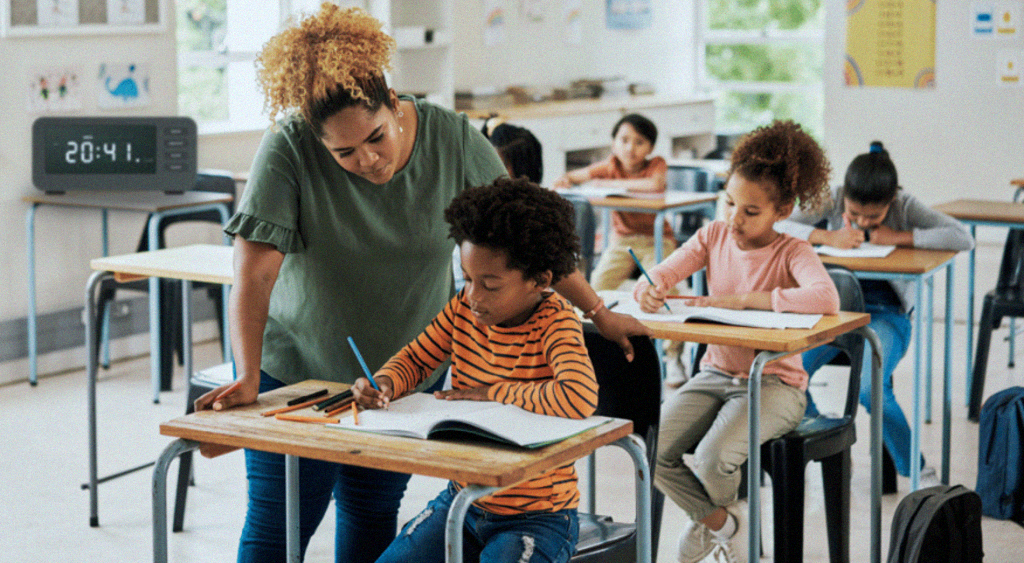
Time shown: **20:41**
